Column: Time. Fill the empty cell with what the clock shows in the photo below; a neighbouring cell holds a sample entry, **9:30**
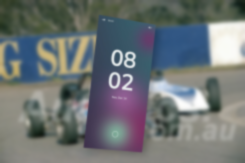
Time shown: **8:02**
